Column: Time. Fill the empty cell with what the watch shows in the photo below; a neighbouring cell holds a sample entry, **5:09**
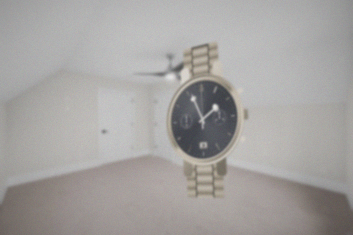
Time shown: **1:56**
